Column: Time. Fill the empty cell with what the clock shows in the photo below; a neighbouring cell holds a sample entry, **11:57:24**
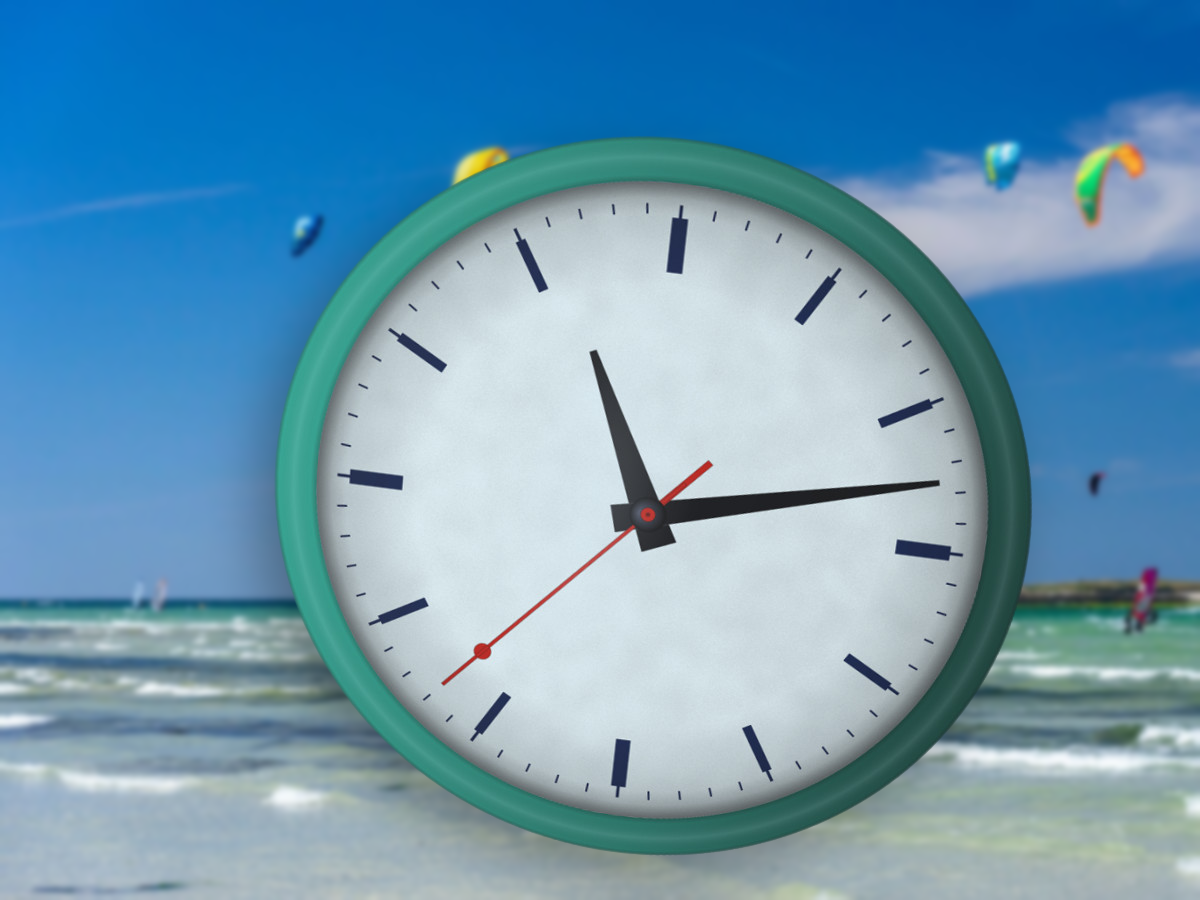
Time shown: **11:12:37**
